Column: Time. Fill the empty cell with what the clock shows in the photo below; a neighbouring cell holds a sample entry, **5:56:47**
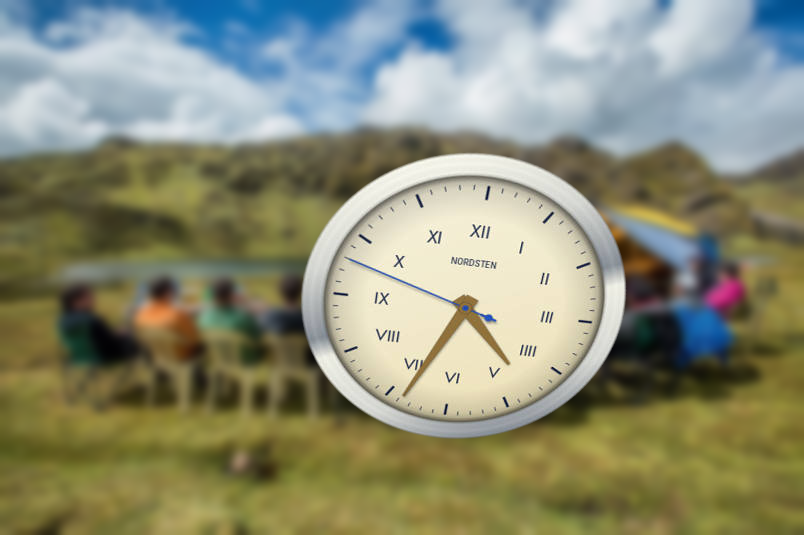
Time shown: **4:33:48**
